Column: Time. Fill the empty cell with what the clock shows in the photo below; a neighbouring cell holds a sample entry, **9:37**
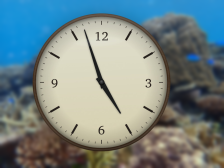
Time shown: **4:57**
